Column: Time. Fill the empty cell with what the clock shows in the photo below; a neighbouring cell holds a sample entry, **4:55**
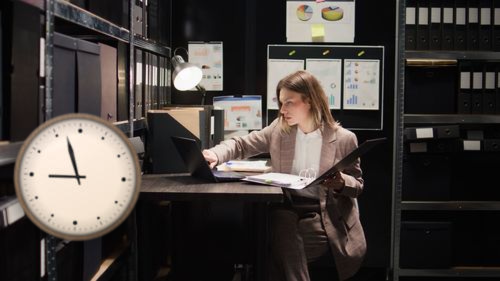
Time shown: **8:57**
